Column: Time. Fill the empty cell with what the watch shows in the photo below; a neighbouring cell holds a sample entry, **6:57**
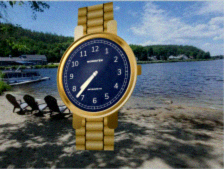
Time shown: **7:37**
